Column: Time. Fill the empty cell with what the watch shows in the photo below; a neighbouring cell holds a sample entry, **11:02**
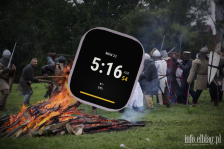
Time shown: **5:16**
